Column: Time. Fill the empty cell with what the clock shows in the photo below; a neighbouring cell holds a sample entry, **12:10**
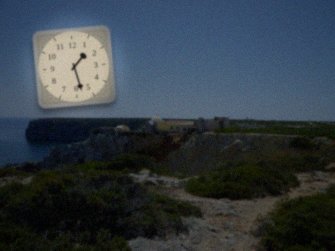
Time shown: **1:28**
